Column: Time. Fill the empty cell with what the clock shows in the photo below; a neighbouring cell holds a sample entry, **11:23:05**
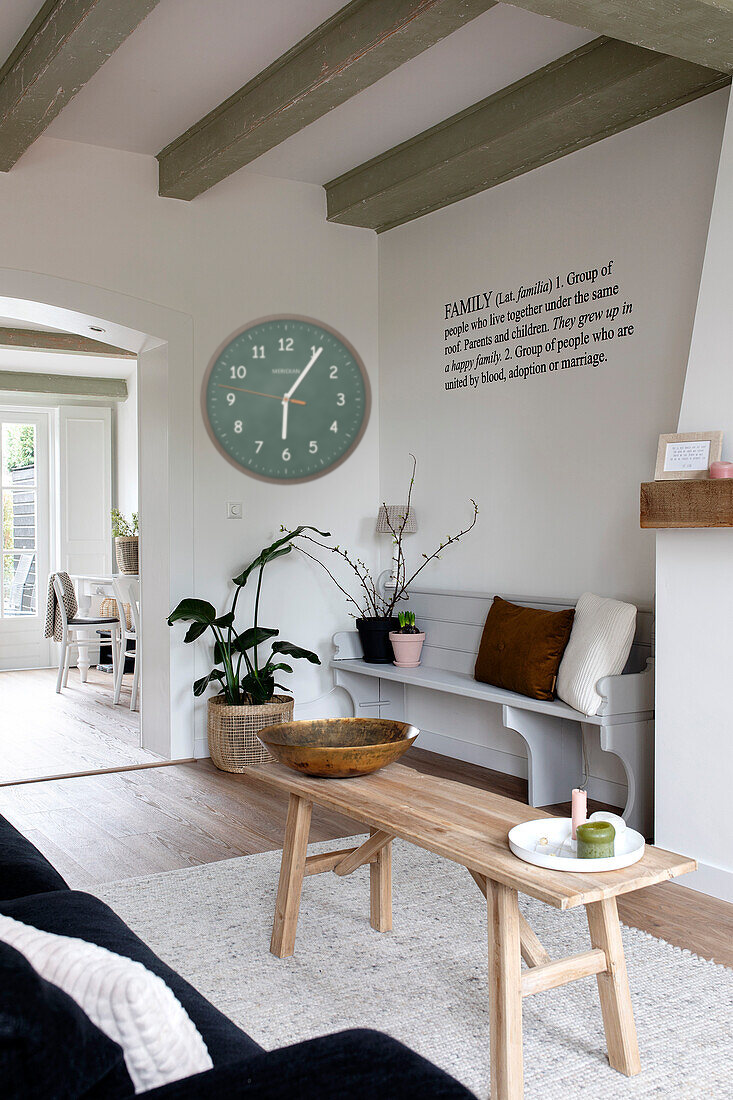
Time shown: **6:05:47**
